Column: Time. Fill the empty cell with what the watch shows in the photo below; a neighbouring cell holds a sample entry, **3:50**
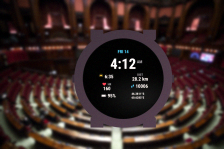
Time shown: **4:12**
